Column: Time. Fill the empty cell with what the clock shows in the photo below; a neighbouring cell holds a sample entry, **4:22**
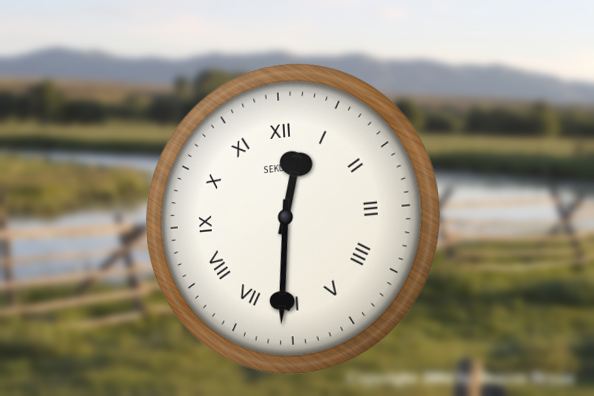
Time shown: **12:31**
